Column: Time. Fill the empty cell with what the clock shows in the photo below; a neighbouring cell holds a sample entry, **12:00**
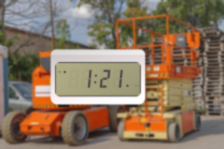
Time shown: **1:21**
